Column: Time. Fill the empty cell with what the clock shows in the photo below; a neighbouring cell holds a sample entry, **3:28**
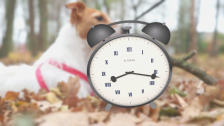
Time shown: **8:17**
